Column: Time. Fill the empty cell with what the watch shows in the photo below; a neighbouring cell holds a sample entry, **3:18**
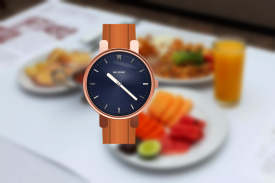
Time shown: **10:22**
